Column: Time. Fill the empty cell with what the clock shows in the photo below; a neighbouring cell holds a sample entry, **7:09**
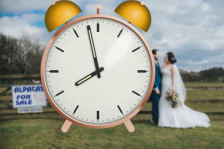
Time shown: **7:58**
